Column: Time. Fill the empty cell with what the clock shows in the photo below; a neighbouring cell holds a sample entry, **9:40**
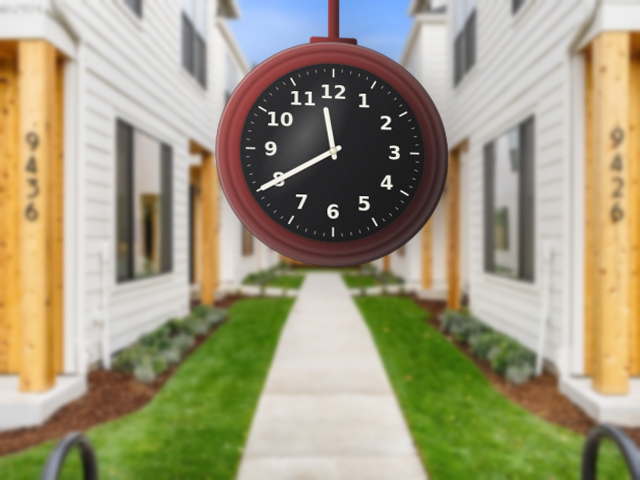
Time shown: **11:40**
